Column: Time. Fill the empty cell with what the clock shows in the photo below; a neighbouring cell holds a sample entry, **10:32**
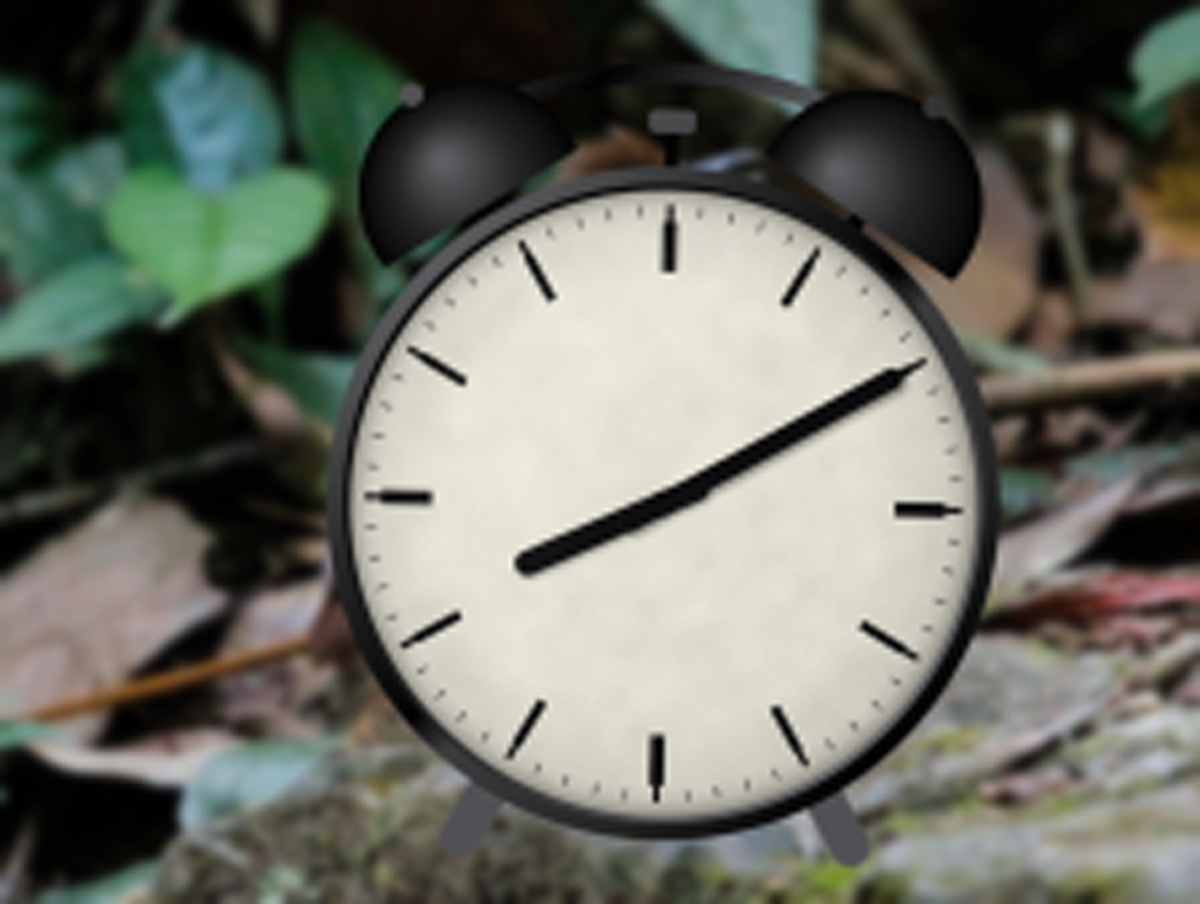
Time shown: **8:10**
